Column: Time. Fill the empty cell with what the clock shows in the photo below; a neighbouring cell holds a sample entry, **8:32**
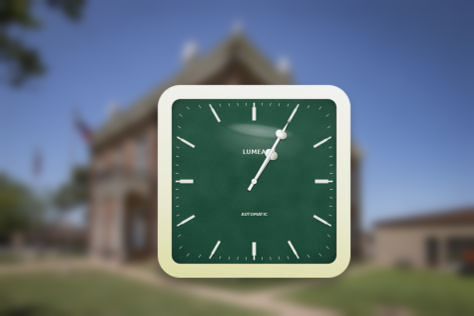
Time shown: **1:05**
